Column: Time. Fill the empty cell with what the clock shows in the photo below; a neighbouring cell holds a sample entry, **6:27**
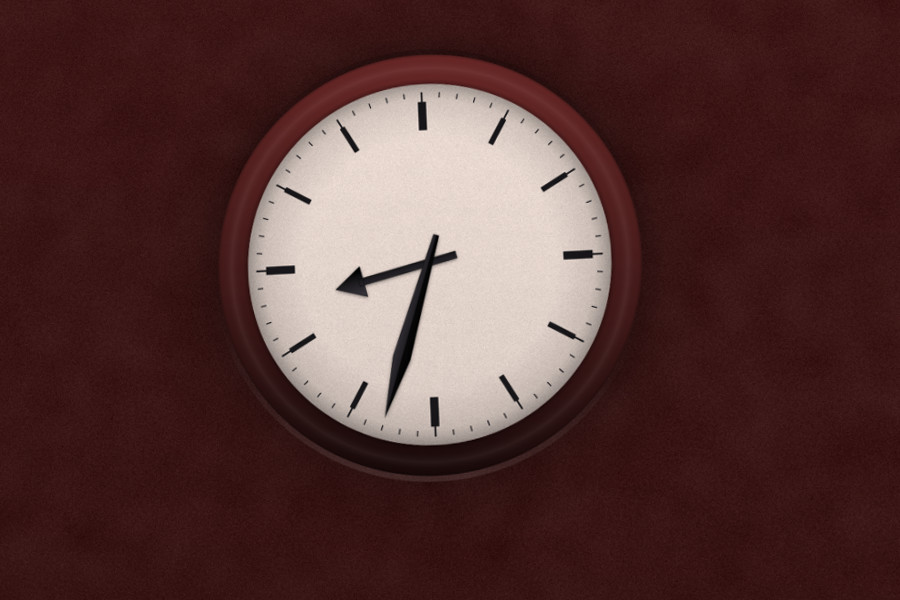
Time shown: **8:33**
